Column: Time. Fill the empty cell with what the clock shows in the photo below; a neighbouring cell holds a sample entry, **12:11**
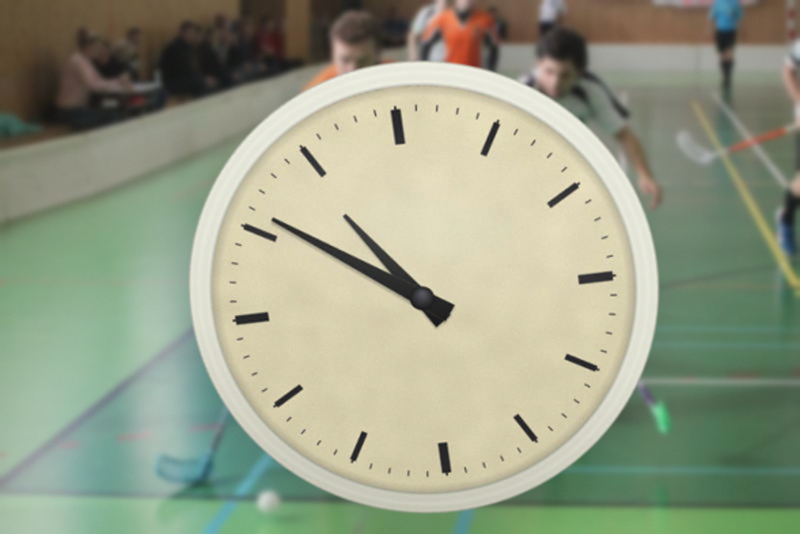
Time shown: **10:51**
